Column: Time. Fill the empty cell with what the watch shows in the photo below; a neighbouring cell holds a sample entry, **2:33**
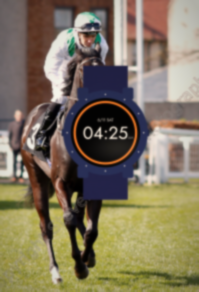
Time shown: **4:25**
